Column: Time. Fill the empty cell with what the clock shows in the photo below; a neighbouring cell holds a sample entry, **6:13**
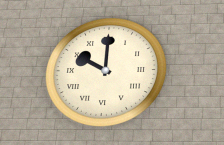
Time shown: **10:00**
